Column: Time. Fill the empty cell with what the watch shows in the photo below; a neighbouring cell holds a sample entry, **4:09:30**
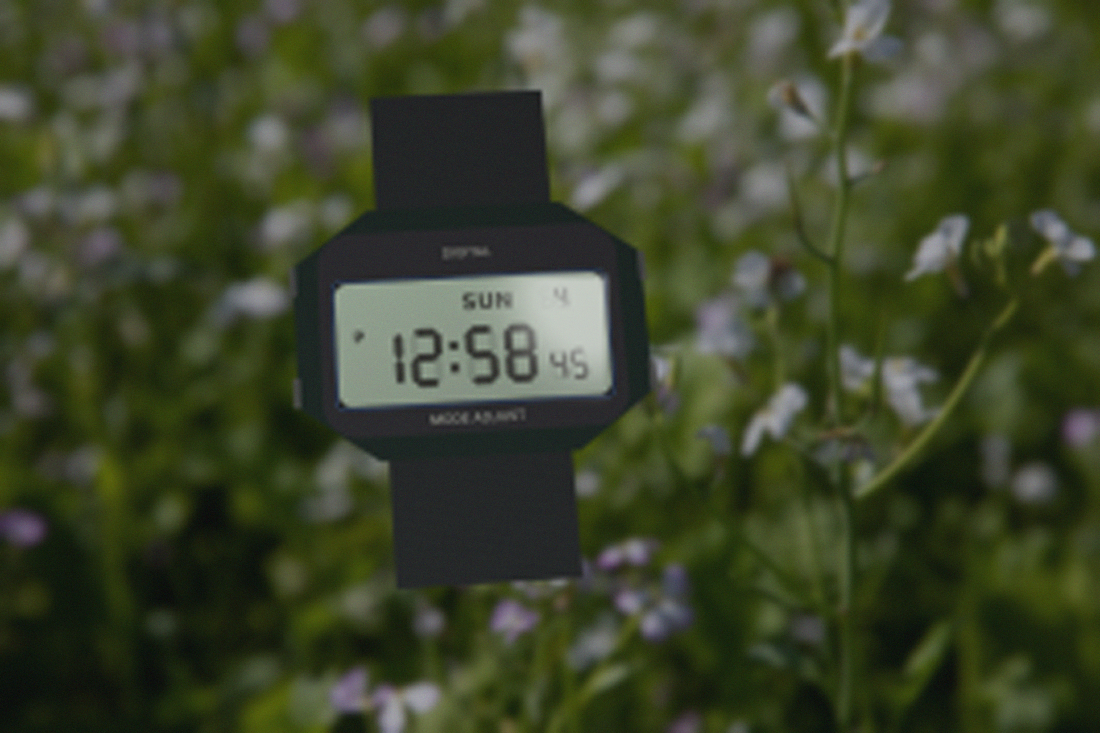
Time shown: **12:58:45**
